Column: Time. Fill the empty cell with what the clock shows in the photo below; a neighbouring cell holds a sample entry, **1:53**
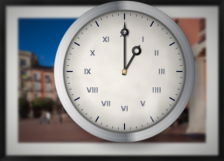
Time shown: **1:00**
